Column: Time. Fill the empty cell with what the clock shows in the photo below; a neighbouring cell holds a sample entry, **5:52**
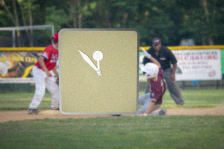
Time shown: **11:53**
